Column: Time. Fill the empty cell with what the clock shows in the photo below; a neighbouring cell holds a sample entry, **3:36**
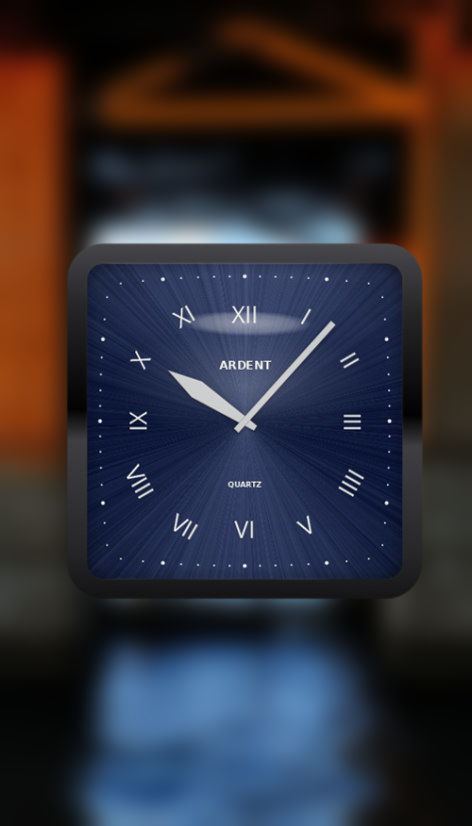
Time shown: **10:07**
